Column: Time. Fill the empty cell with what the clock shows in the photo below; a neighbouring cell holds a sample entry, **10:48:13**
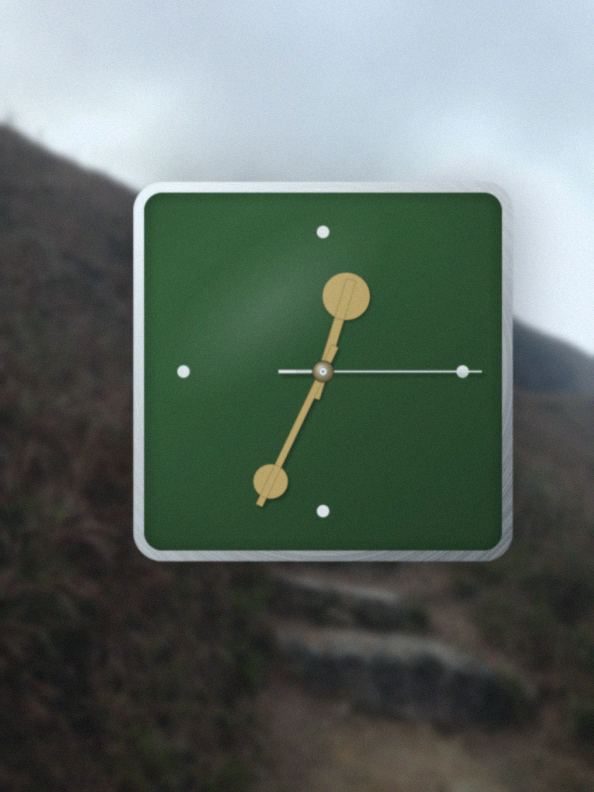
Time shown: **12:34:15**
